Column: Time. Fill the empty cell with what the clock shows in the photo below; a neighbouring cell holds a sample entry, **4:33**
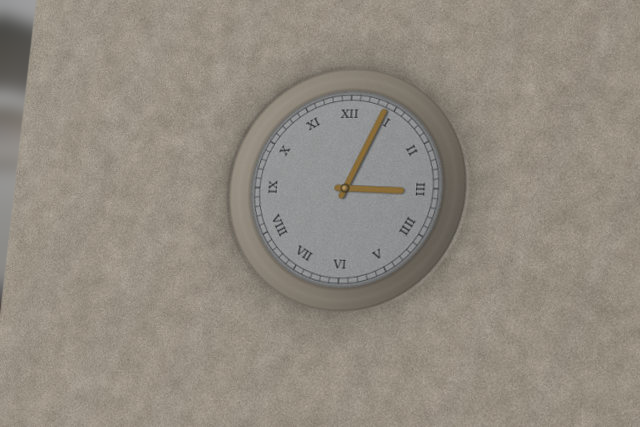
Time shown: **3:04**
